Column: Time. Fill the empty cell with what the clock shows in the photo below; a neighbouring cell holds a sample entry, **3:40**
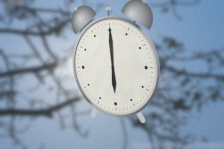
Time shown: **6:00**
